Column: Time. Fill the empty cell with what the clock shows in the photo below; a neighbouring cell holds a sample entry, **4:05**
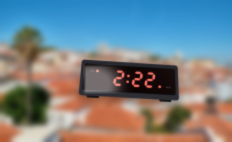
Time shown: **2:22**
